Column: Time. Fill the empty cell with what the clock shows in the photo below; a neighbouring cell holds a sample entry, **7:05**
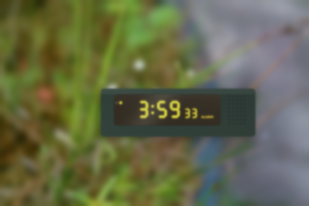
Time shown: **3:59**
